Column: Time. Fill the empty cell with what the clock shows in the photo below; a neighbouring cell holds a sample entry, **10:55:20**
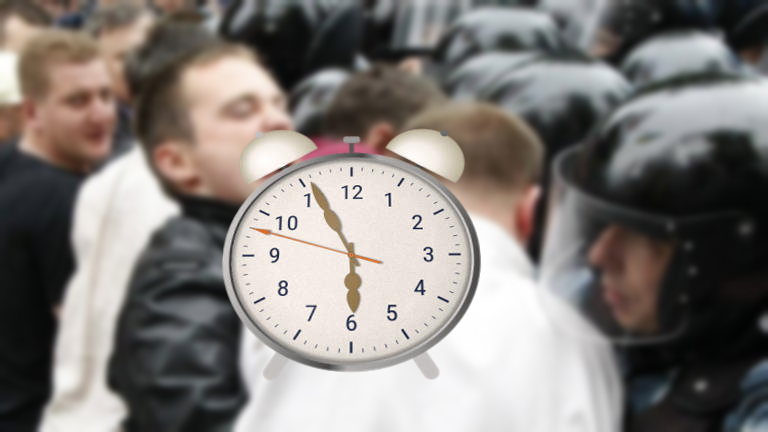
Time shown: **5:55:48**
